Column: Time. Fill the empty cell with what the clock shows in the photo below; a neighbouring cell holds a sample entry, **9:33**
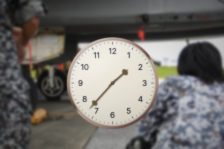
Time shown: **1:37**
